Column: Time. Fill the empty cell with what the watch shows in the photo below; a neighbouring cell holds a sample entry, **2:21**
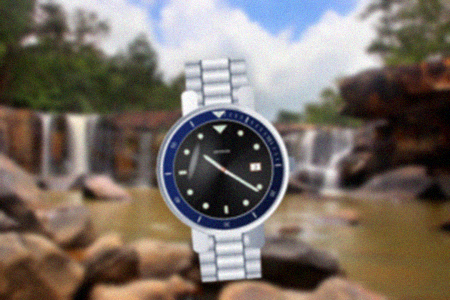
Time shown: **10:21**
